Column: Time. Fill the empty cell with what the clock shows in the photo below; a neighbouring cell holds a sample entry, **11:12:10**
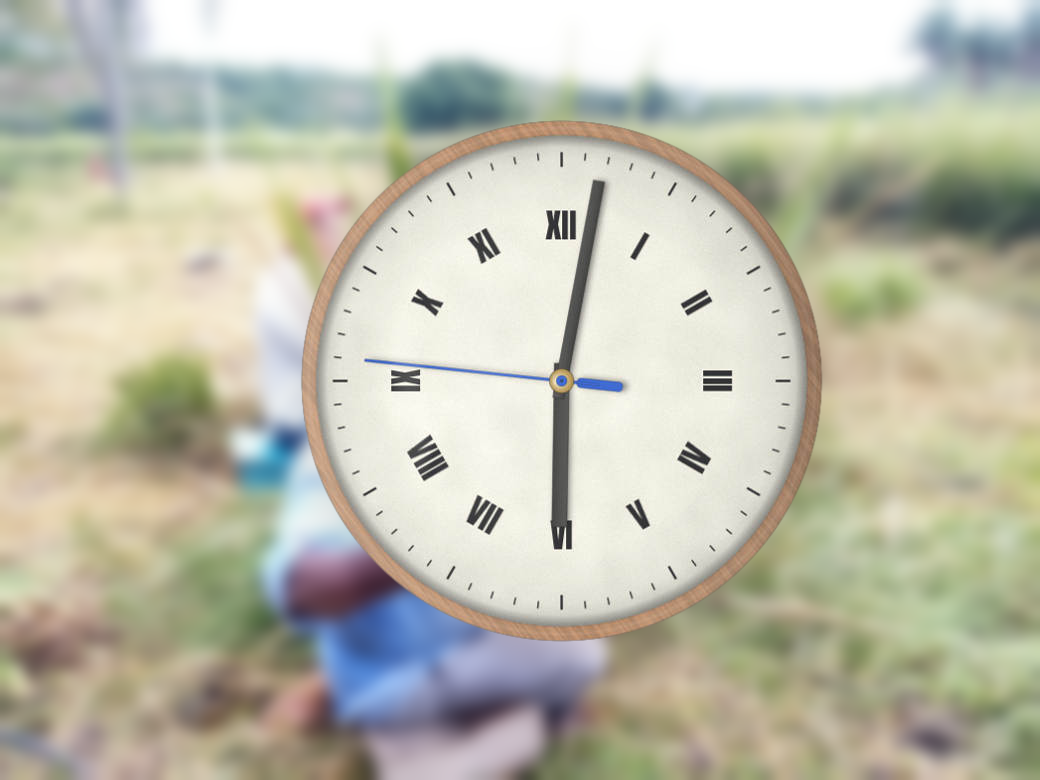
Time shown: **6:01:46**
